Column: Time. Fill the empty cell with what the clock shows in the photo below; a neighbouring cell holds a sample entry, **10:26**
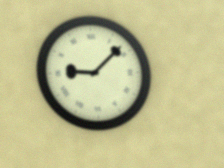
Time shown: **9:08**
